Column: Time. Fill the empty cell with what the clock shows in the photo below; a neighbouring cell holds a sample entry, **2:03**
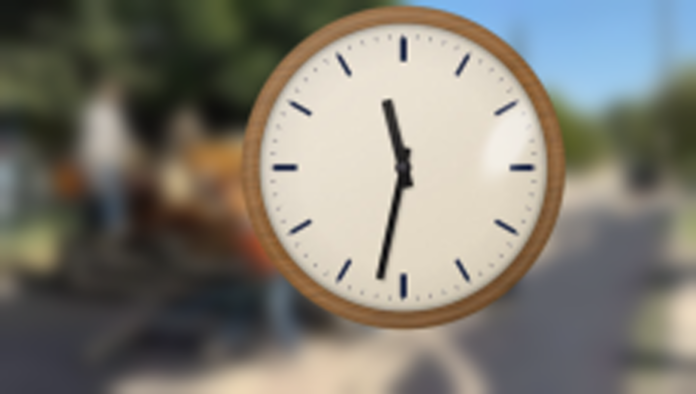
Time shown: **11:32**
